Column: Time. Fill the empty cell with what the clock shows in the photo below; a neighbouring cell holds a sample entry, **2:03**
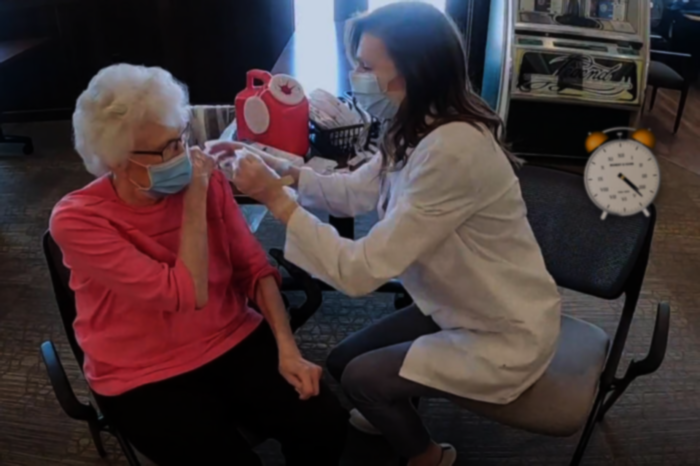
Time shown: **4:23**
